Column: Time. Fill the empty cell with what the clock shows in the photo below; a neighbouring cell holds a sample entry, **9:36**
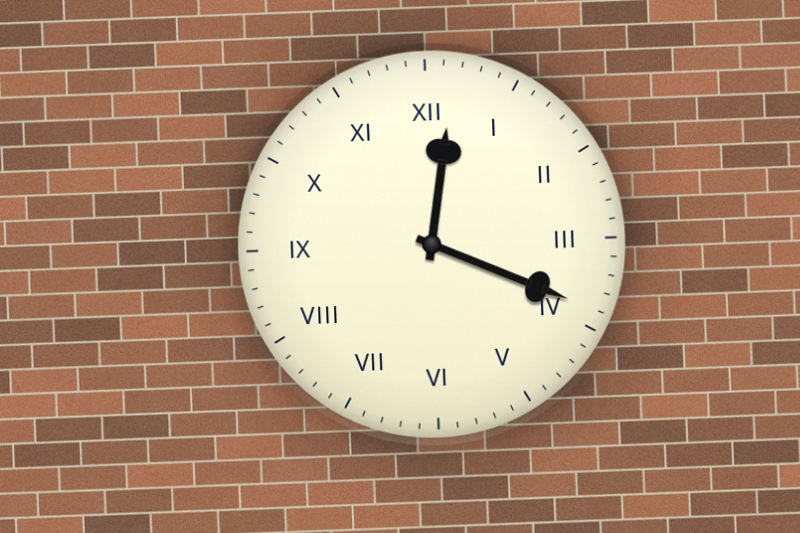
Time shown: **12:19**
